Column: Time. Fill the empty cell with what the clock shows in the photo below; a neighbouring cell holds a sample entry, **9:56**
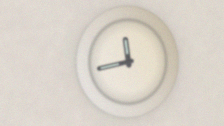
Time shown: **11:43**
